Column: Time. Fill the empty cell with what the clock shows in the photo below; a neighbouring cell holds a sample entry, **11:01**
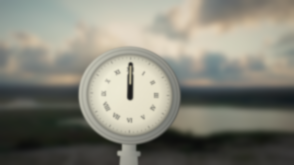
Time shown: **12:00**
